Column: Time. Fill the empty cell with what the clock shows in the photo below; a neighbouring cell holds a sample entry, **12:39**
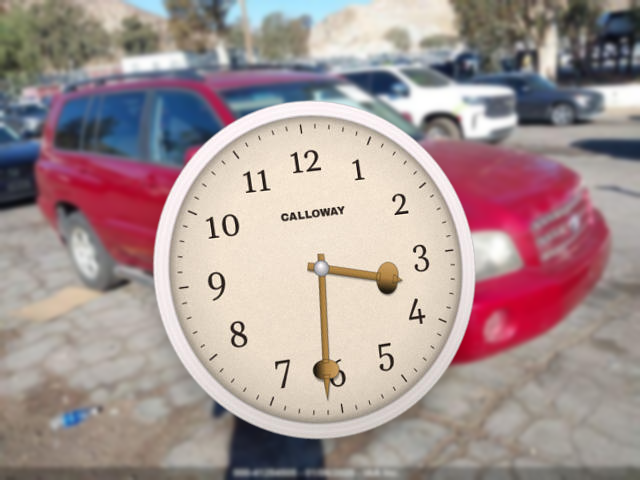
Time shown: **3:31**
